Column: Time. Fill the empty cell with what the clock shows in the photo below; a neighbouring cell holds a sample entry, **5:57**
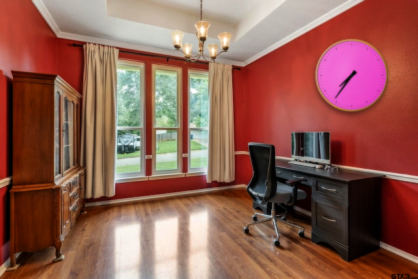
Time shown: **7:36**
